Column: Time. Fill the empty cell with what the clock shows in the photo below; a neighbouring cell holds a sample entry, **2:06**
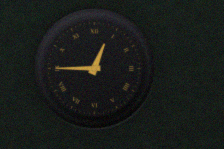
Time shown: **12:45**
